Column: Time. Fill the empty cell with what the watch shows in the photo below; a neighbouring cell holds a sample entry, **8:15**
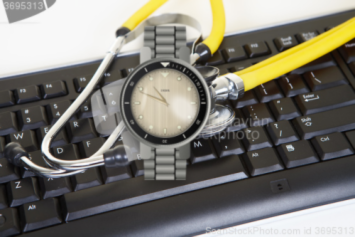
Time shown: **10:49**
